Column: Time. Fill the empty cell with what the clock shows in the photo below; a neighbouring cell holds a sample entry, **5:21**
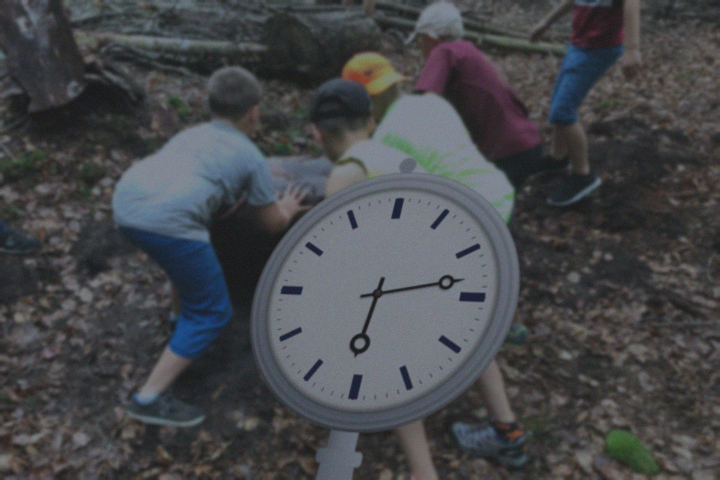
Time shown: **6:13**
